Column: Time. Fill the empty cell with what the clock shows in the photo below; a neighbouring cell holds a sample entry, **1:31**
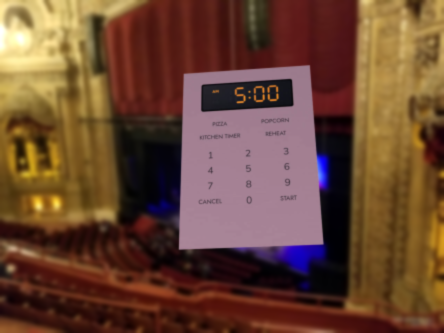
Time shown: **5:00**
